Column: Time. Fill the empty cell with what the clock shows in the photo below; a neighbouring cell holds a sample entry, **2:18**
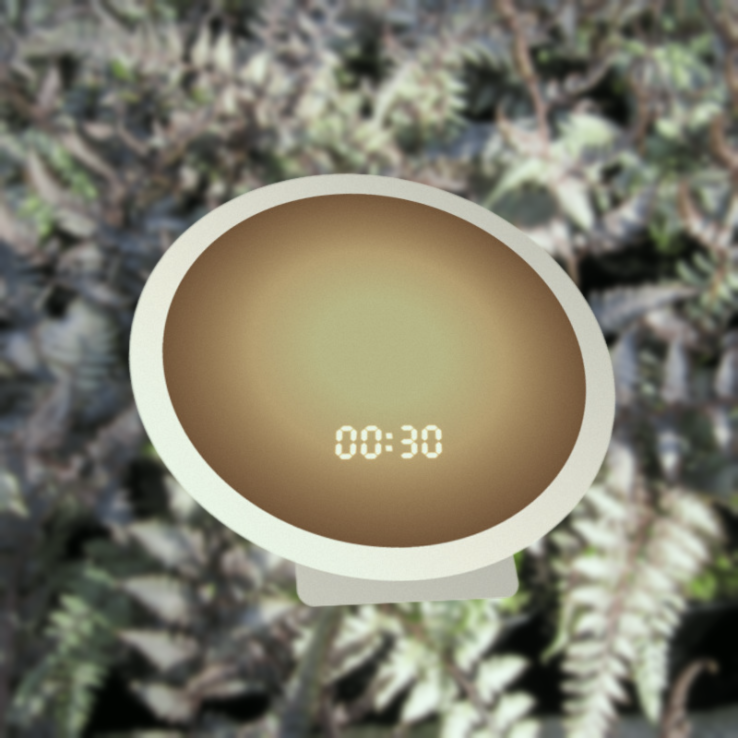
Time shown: **0:30**
